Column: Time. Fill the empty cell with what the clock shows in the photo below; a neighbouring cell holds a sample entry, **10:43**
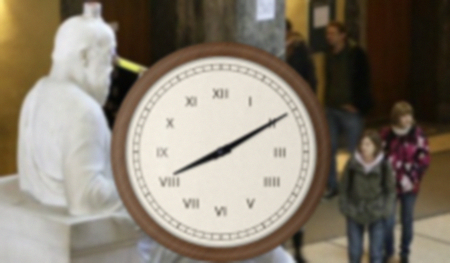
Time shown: **8:10**
